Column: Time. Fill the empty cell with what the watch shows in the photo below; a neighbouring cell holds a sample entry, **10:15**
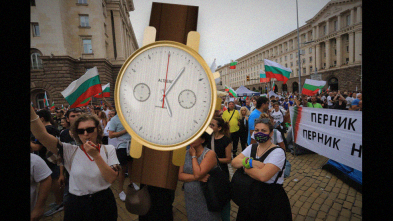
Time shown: **5:05**
